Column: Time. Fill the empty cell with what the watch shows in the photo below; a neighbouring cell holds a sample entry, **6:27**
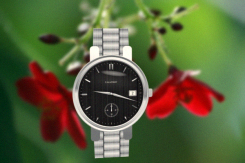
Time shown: **9:18**
